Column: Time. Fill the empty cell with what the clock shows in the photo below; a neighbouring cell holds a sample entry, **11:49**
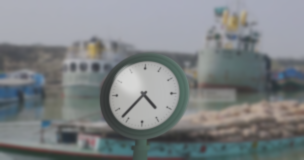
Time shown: **4:37**
